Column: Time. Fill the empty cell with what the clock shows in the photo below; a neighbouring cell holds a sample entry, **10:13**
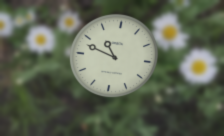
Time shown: **10:48**
